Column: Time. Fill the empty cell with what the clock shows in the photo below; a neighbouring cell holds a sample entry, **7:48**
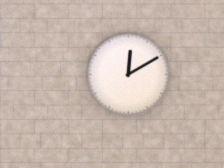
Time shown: **12:10**
